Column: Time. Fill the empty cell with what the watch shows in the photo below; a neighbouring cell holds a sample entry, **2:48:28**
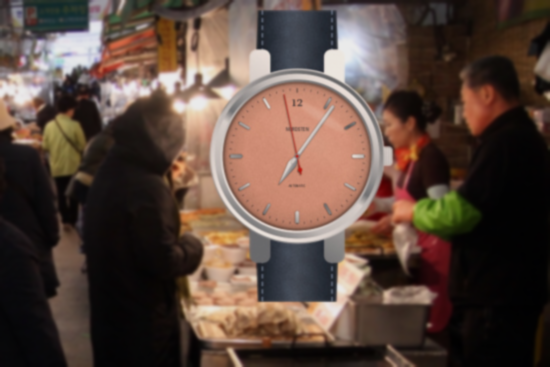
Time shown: **7:05:58**
